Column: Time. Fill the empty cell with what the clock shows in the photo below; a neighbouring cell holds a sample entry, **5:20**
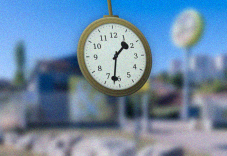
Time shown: **1:32**
